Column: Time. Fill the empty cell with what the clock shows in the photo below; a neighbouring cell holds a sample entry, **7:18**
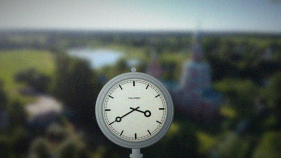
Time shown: **3:40**
